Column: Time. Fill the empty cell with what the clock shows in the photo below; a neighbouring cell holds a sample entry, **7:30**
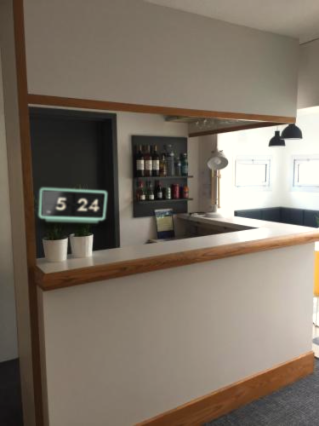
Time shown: **5:24**
